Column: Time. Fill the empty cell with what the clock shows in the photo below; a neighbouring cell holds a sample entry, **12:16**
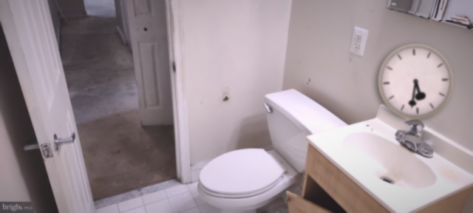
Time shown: **5:32**
